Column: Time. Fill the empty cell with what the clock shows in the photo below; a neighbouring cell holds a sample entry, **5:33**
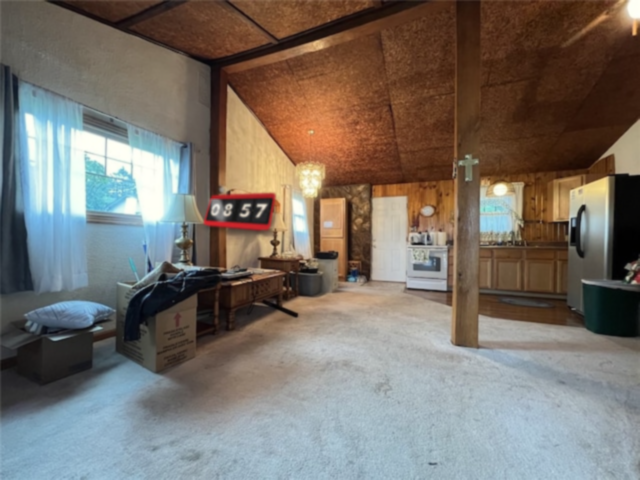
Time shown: **8:57**
